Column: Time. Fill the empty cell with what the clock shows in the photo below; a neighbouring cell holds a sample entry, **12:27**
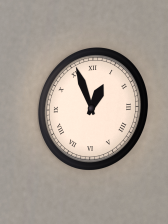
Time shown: **12:56**
